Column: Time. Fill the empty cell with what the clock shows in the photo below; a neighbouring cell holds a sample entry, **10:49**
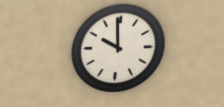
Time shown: **9:59**
